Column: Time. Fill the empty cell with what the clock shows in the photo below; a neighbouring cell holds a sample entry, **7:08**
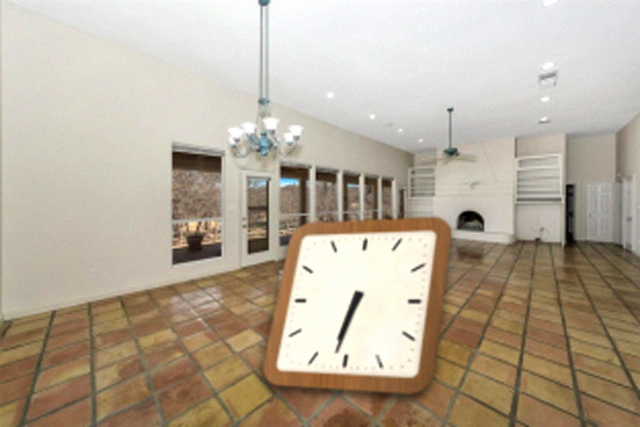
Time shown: **6:32**
